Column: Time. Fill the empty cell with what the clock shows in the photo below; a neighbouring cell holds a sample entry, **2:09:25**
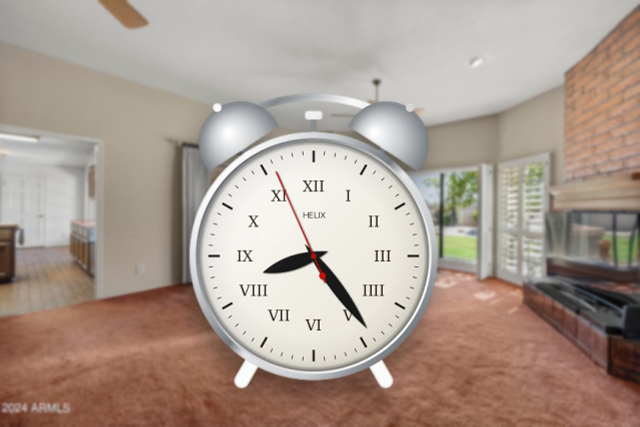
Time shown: **8:23:56**
